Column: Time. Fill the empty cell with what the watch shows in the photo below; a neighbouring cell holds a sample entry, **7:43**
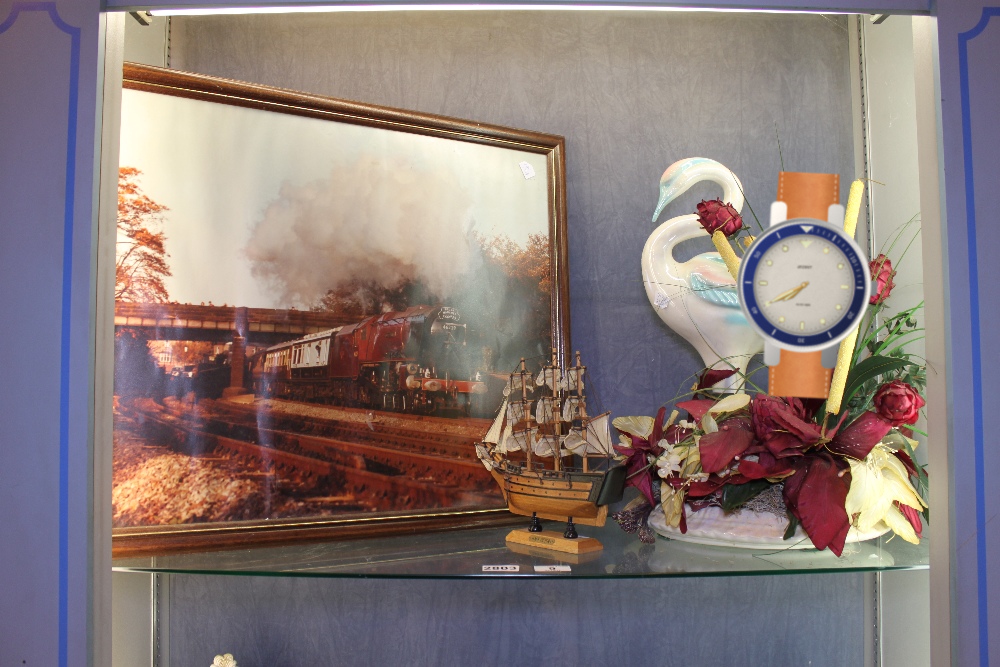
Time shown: **7:40**
